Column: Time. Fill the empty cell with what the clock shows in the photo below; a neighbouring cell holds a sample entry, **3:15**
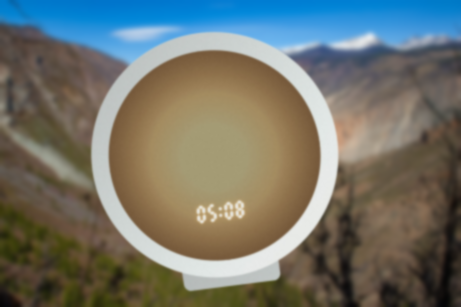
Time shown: **5:08**
